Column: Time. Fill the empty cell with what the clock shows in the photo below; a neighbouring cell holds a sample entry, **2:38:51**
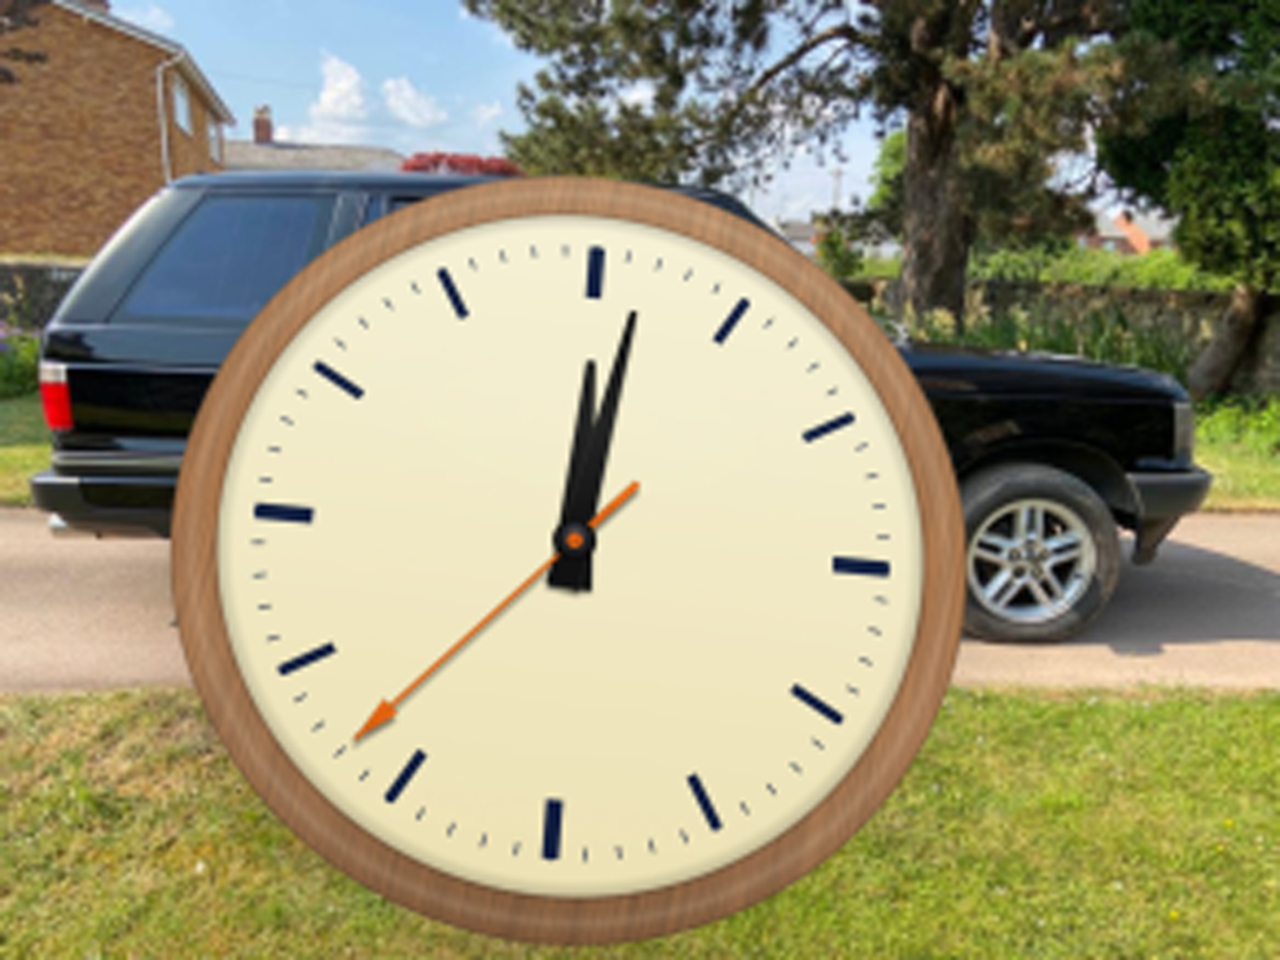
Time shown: **12:01:37**
